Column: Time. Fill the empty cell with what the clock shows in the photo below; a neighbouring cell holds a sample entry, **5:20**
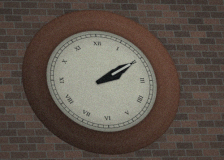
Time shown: **2:10**
